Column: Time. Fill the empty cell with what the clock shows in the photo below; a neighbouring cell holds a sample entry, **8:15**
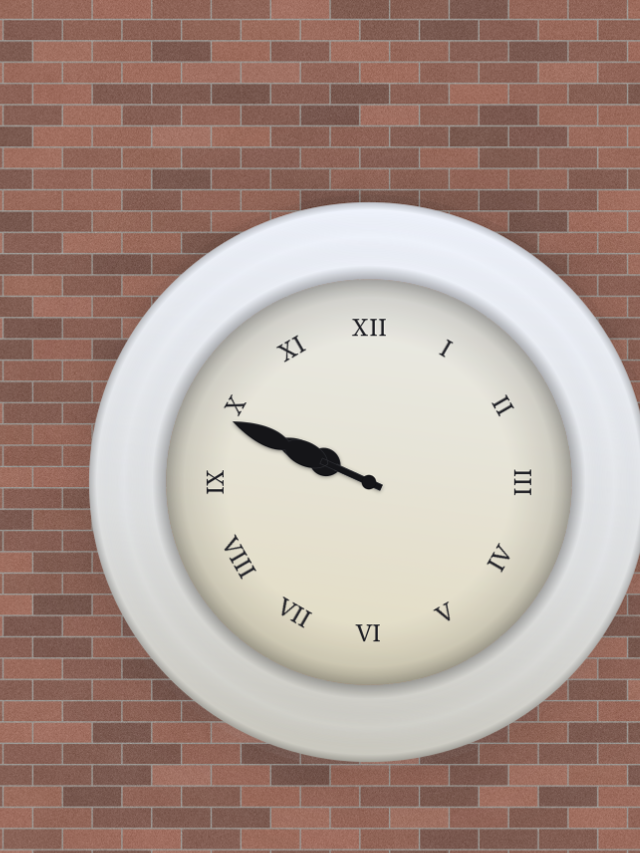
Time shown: **9:49**
